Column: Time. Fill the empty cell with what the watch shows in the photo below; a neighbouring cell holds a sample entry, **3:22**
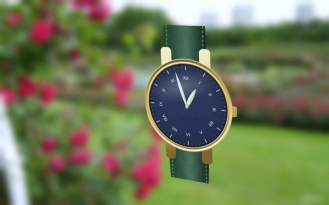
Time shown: **12:57**
